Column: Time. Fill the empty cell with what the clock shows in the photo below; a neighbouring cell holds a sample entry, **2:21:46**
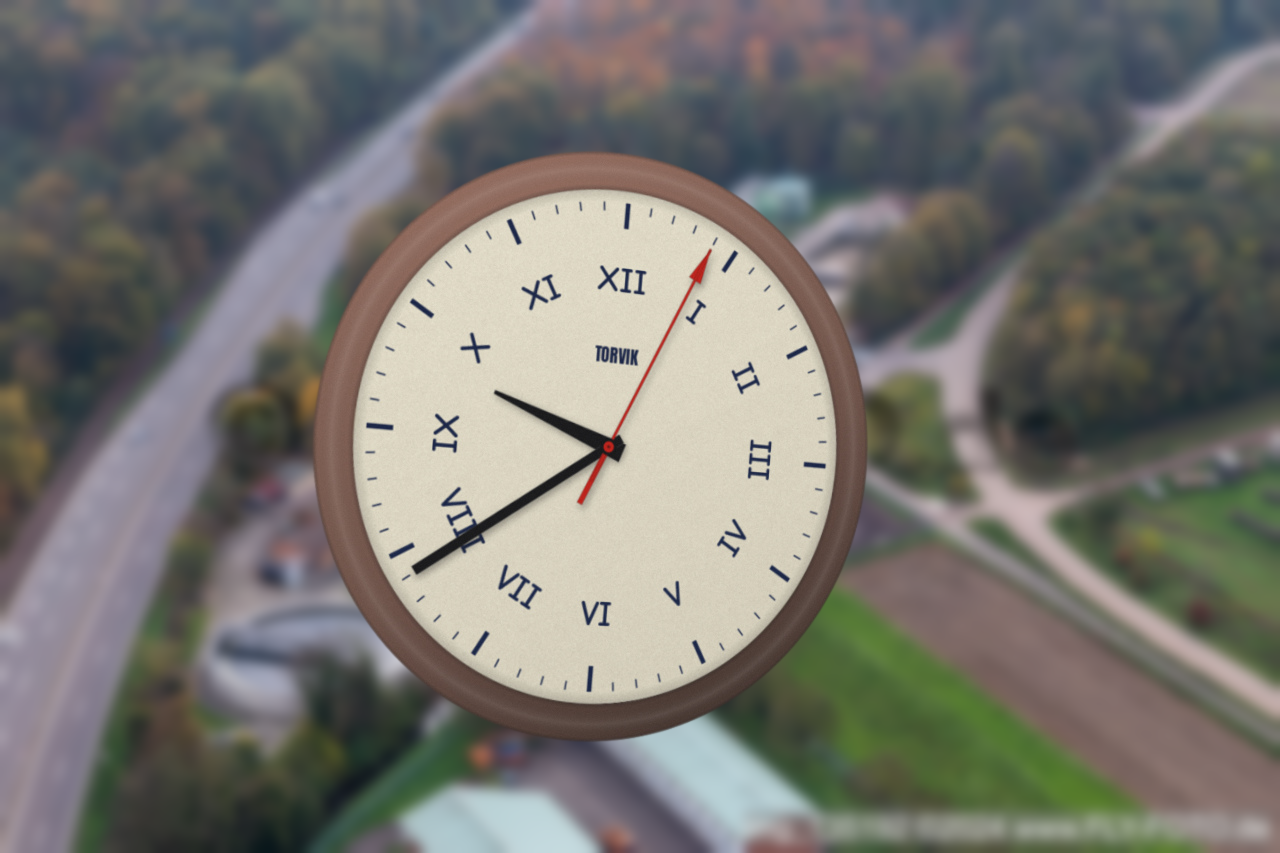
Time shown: **9:39:04**
